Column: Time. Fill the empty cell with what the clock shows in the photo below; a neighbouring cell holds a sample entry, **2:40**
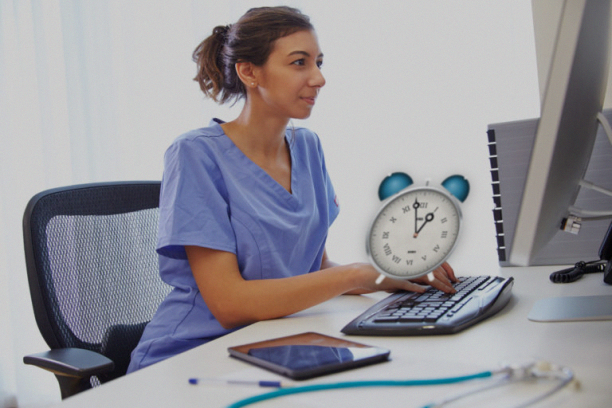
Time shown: **12:58**
